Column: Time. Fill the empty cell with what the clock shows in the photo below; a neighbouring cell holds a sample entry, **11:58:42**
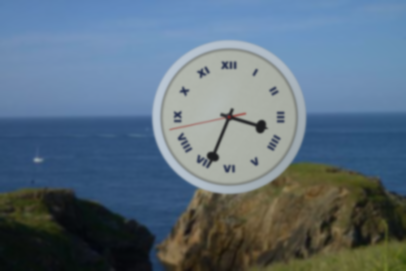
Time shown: **3:33:43**
